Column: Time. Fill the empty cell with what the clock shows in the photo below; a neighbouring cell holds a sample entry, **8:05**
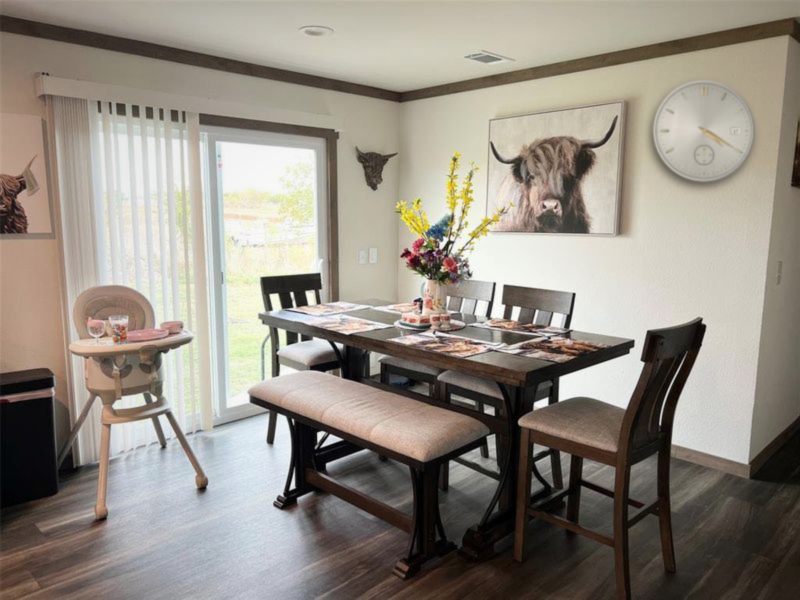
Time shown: **4:20**
